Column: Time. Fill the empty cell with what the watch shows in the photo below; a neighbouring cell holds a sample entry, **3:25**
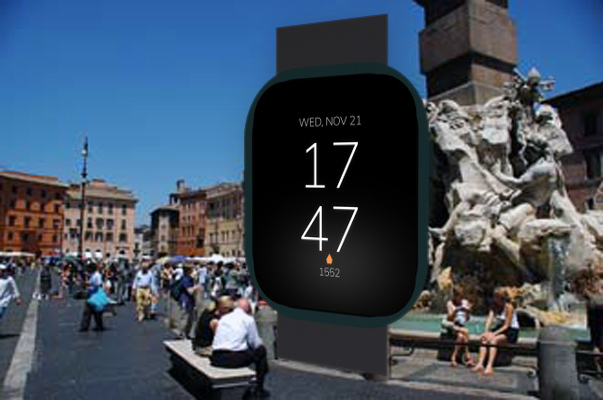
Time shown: **17:47**
